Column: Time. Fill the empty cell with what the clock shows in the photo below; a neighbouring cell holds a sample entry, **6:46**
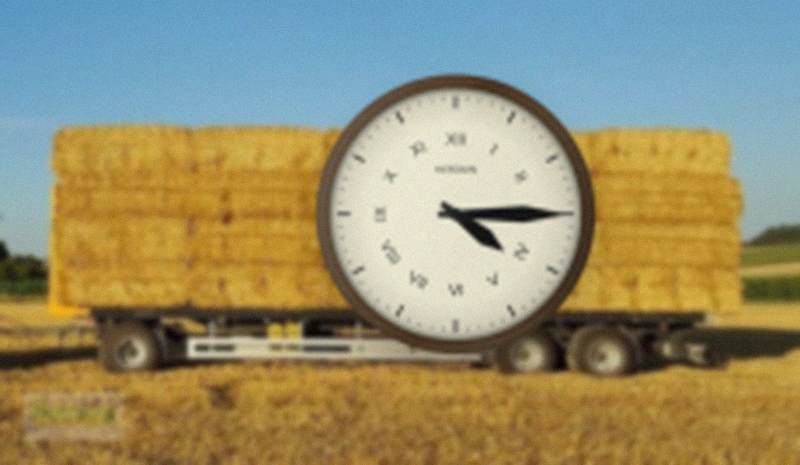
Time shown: **4:15**
